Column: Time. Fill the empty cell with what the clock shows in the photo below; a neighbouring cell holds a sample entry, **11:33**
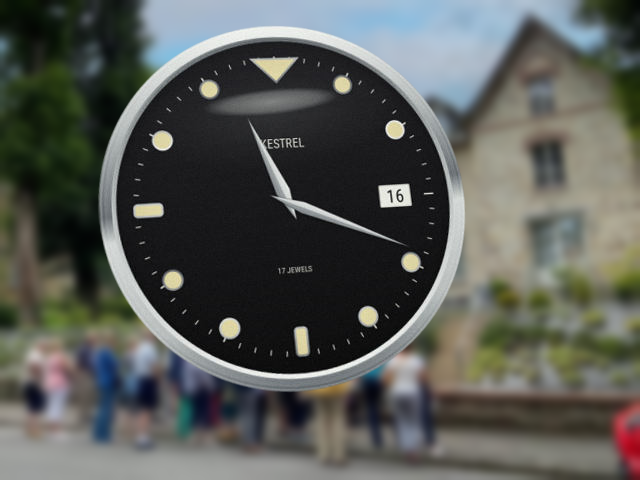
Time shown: **11:19**
